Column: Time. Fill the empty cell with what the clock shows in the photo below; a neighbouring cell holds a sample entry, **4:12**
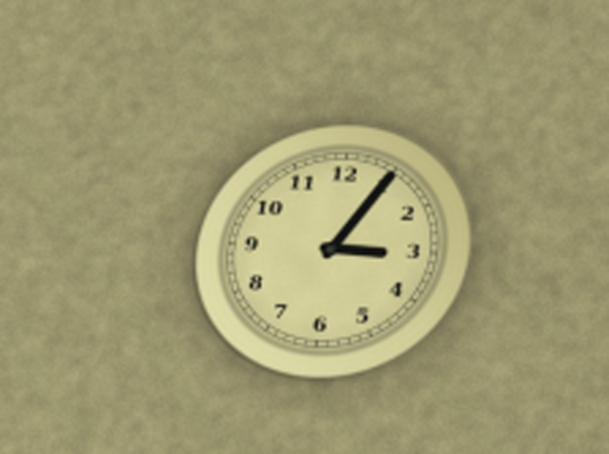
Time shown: **3:05**
